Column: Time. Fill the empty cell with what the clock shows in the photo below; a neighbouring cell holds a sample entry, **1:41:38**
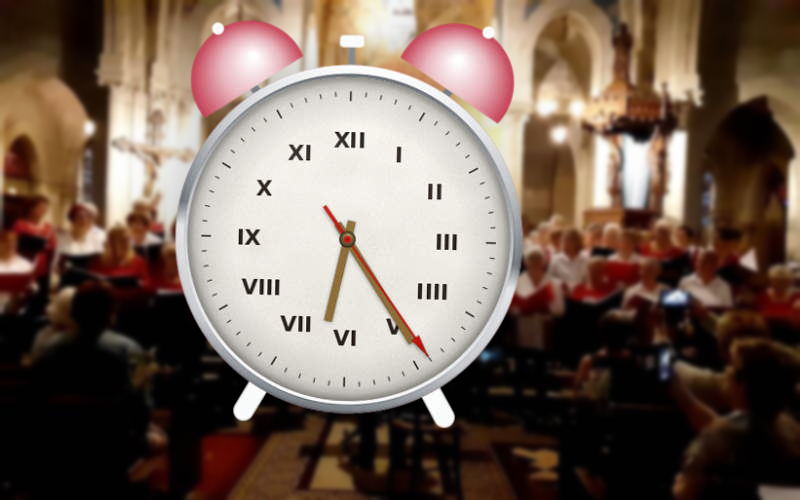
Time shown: **6:24:24**
